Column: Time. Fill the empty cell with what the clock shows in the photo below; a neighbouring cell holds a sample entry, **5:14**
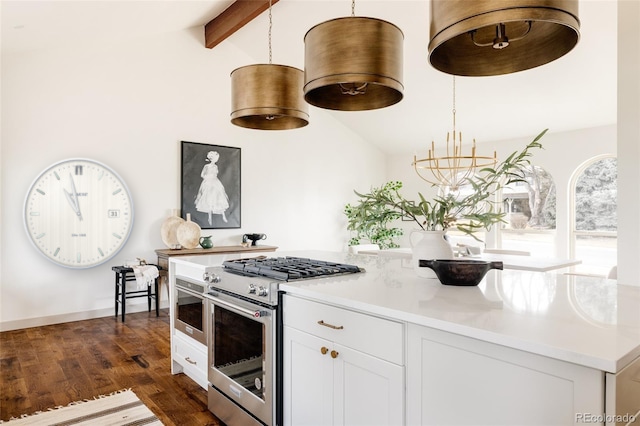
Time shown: **10:58**
